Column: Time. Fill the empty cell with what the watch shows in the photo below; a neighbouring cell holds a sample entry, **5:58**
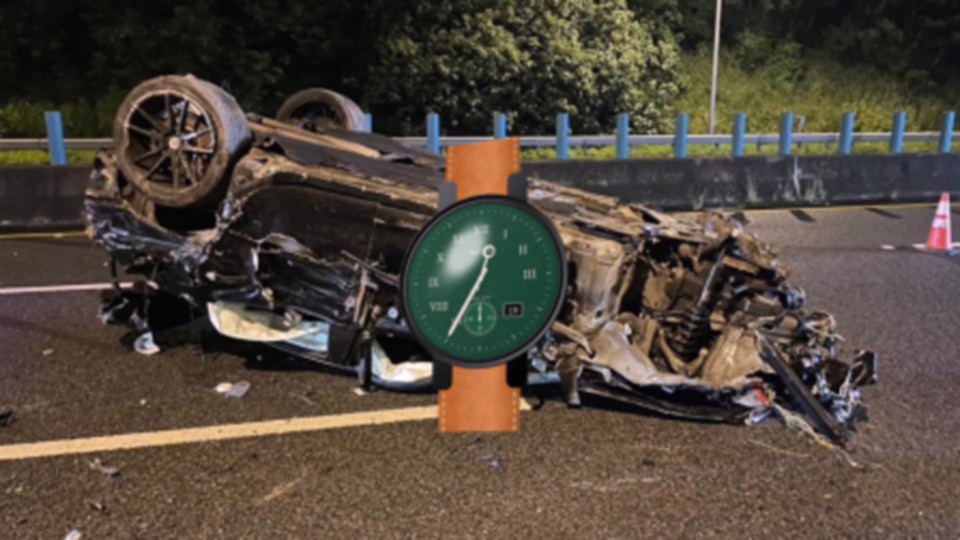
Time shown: **12:35**
